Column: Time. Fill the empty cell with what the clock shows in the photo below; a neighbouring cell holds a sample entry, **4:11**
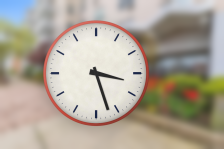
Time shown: **3:27**
